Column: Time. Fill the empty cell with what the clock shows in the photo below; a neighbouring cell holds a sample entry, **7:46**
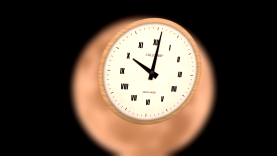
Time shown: **10:01**
